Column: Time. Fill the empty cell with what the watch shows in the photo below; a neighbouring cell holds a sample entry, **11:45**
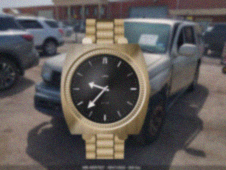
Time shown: **9:37**
